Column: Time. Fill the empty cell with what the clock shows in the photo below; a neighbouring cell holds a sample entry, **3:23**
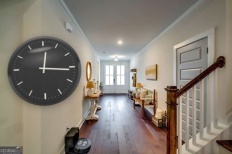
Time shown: **12:16**
